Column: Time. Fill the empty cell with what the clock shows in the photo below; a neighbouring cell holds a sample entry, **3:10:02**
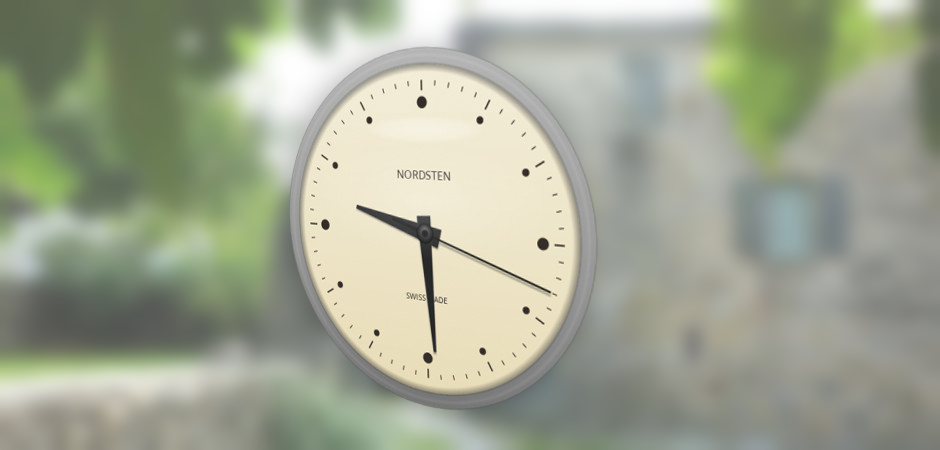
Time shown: **9:29:18**
